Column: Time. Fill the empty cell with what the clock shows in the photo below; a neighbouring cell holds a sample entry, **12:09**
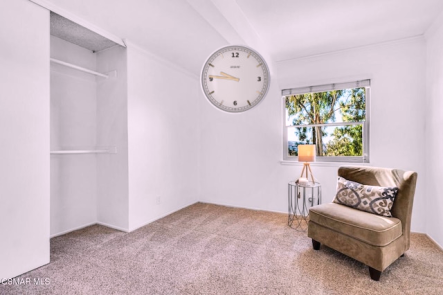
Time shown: **9:46**
